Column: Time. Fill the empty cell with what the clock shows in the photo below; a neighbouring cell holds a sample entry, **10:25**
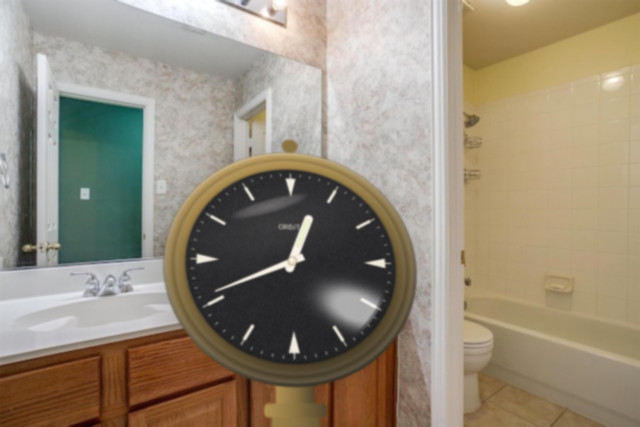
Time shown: **12:41**
